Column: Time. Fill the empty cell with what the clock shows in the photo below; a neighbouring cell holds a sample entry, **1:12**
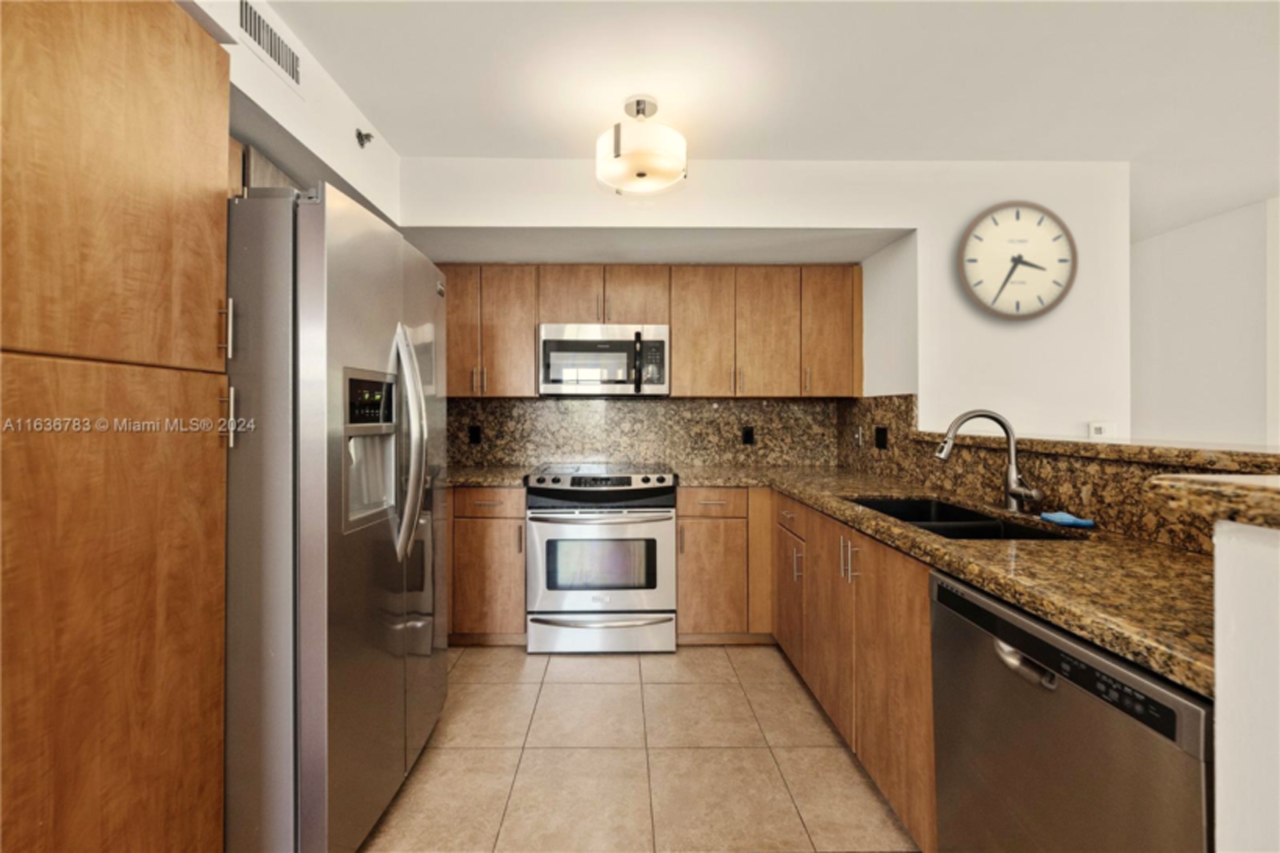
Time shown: **3:35**
